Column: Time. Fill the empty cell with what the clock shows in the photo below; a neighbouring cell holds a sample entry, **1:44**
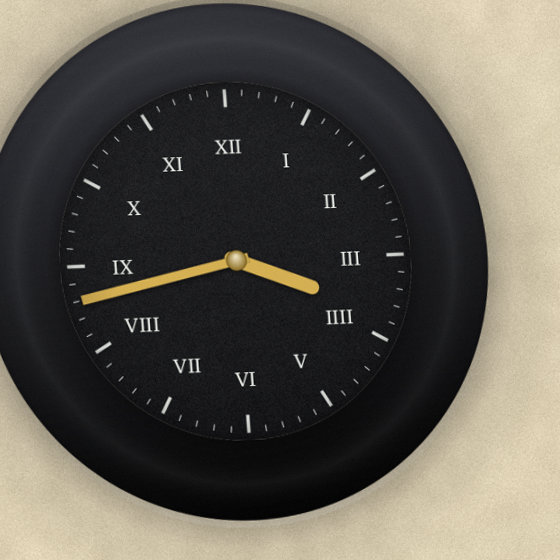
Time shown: **3:43**
